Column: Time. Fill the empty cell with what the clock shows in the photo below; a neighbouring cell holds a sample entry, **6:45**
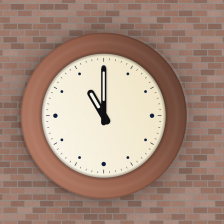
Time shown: **11:00**
